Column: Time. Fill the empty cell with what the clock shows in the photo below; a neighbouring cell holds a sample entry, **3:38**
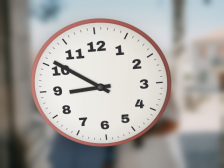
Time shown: **8:51**
